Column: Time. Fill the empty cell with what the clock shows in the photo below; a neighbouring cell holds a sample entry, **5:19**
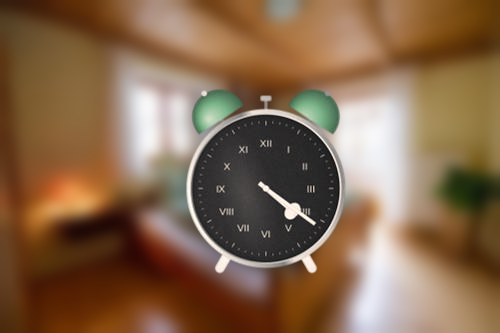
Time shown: **4:21**
